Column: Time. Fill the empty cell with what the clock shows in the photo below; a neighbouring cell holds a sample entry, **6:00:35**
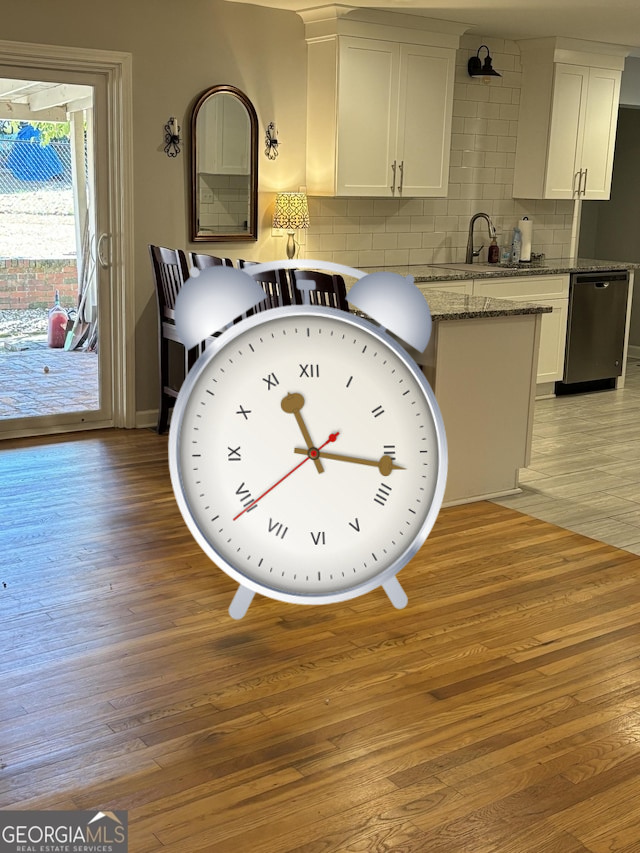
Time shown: **11:16:39**
